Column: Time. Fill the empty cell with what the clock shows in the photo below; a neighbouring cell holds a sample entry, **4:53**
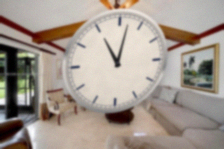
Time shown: **11:02**
